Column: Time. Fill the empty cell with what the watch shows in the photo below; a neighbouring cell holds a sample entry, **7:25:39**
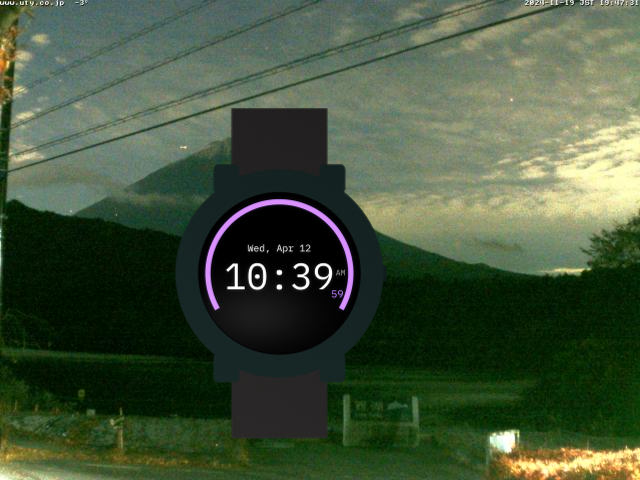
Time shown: **10:39:59**
